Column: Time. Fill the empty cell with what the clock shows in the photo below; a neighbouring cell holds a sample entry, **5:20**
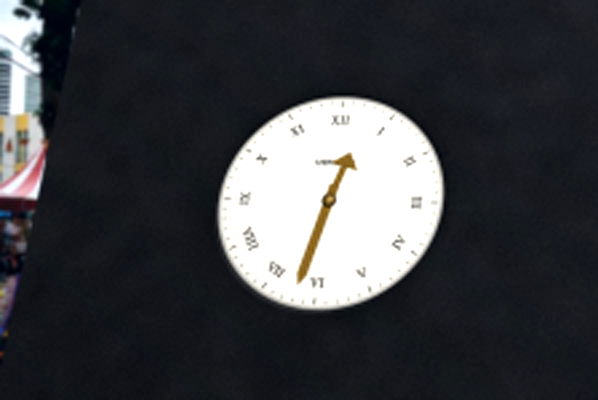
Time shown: **12:32**
